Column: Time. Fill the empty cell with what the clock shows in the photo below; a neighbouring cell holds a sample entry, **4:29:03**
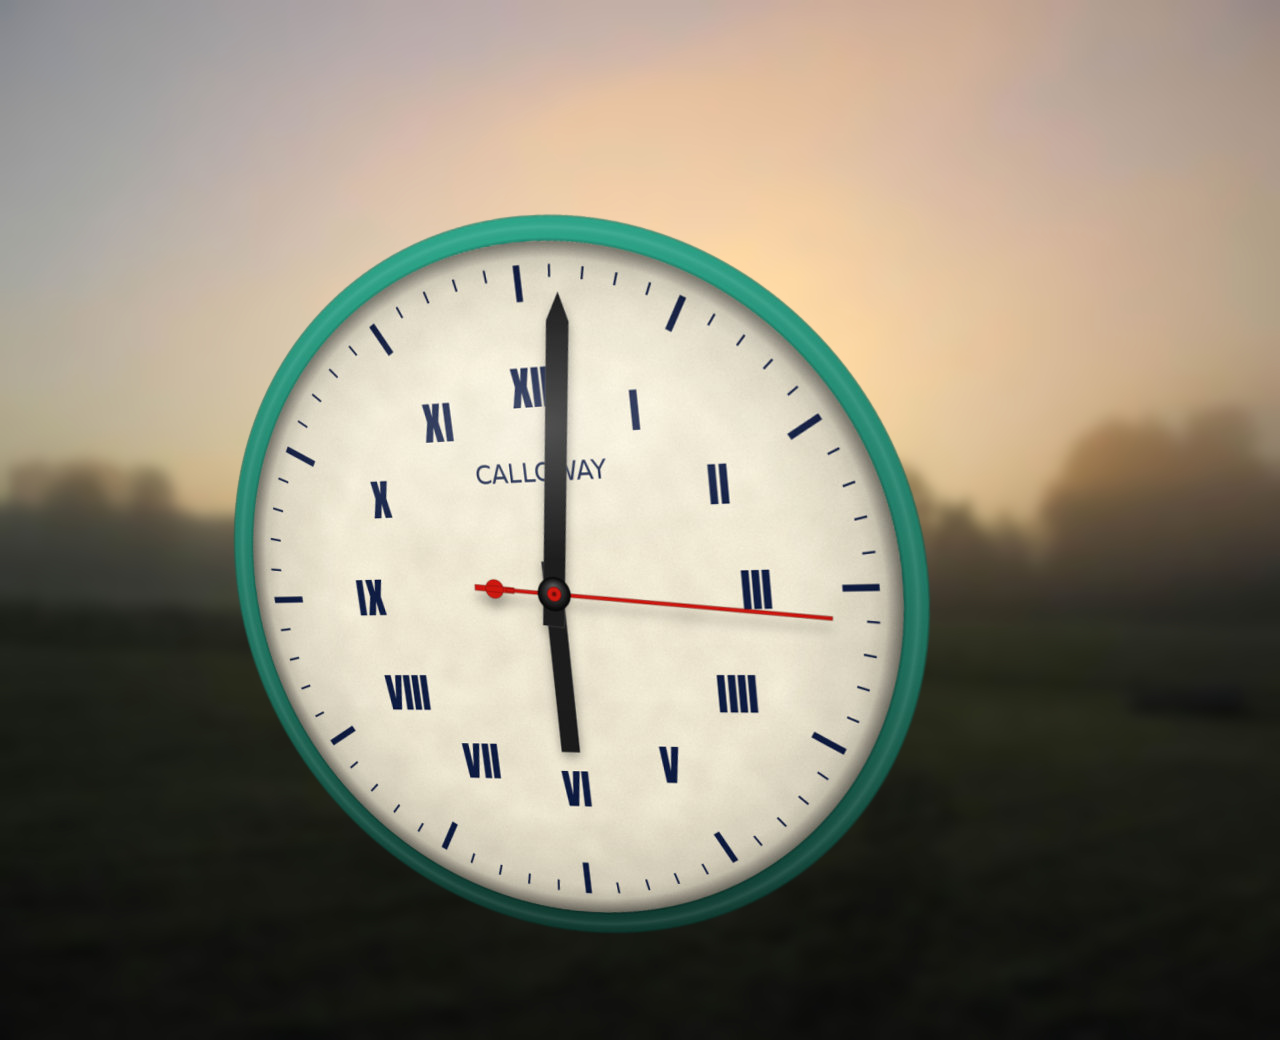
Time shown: **6:01:16**
